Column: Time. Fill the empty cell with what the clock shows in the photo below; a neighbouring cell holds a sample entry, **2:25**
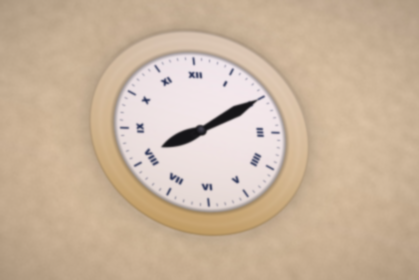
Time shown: **8:10**
